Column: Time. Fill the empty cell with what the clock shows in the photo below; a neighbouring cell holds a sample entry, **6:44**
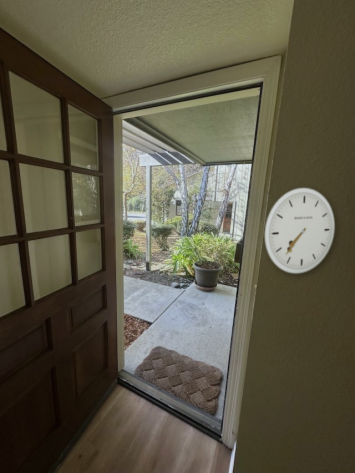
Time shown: **7:37**
